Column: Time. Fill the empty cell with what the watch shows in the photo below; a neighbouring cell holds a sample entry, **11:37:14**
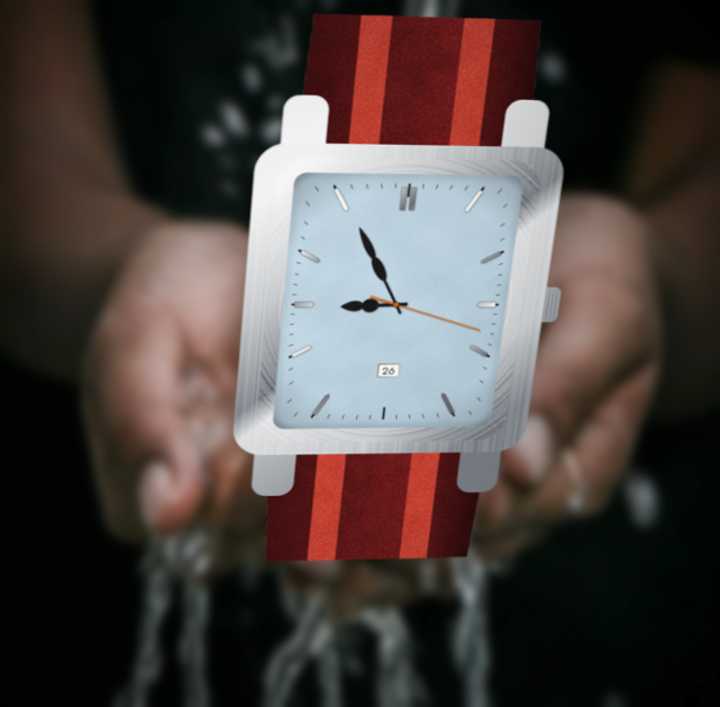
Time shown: **8:55:18**
